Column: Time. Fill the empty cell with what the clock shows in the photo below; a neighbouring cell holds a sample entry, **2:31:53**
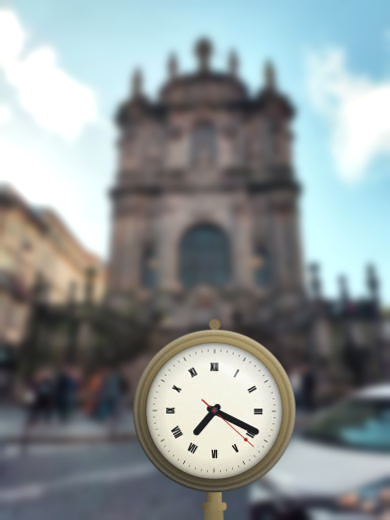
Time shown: **7:19:22**
